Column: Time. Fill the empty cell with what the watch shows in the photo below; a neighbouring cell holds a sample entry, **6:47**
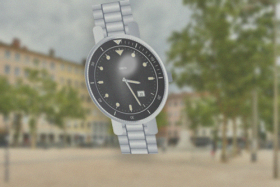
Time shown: **3:26**
